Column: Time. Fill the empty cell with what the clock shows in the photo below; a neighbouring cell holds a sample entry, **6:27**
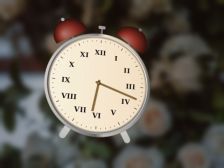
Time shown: **6:18**
